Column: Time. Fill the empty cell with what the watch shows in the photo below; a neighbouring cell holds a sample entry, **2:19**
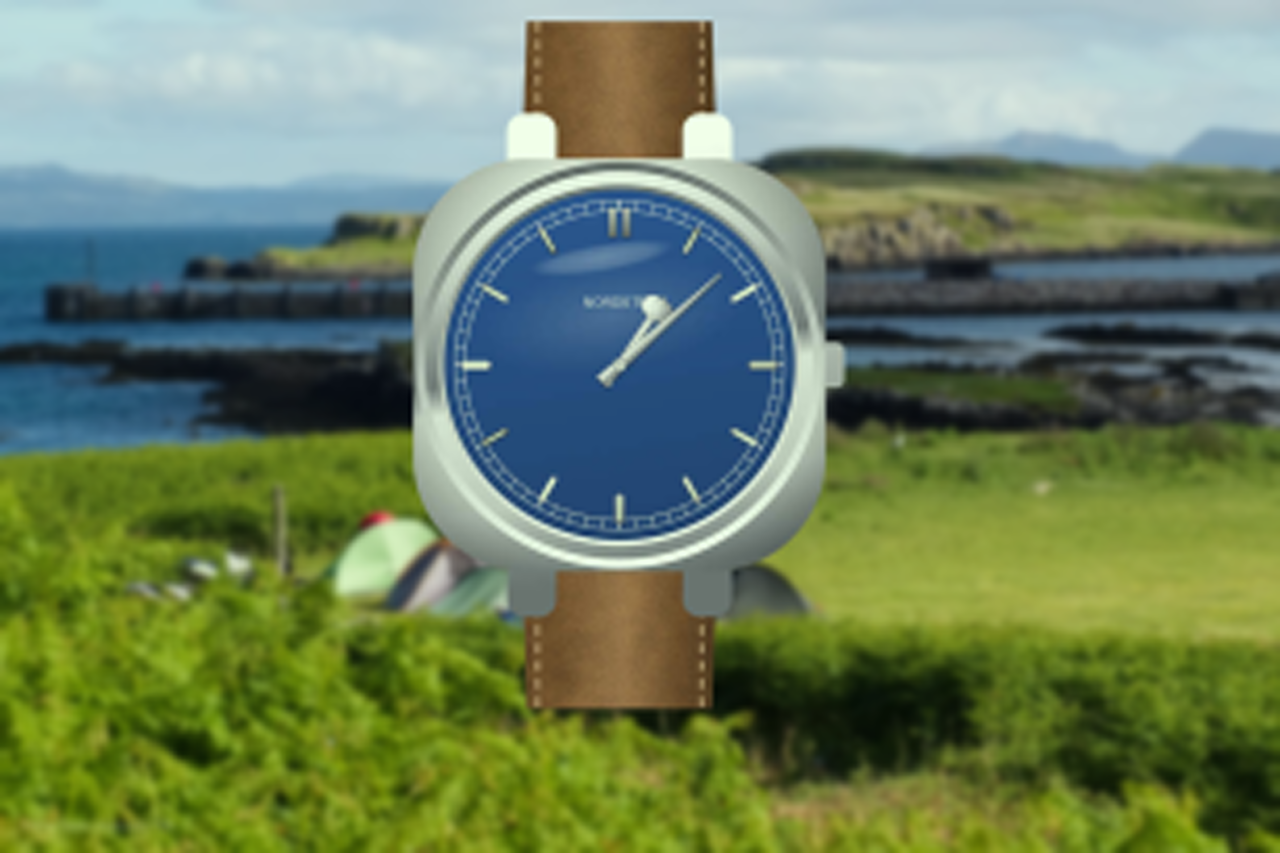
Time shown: **1:08**
